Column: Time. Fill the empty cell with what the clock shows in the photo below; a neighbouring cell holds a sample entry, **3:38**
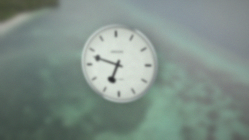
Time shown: **6:48**
